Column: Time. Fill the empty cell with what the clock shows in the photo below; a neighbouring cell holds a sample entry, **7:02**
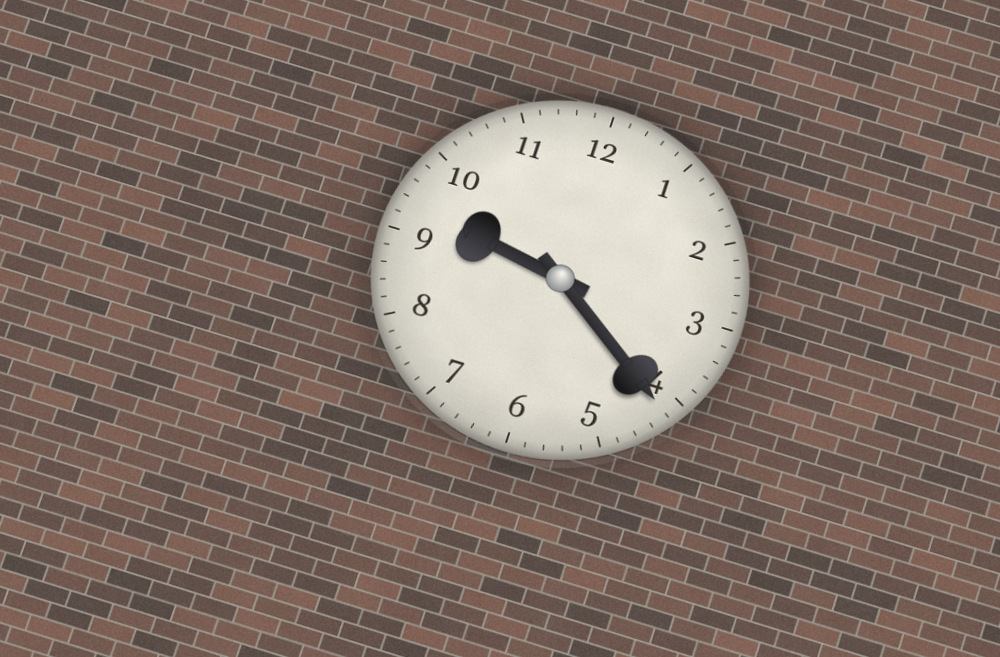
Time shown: **9:21**
